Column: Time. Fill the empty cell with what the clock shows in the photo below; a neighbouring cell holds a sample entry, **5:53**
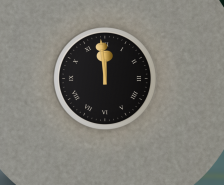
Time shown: **11:59**
